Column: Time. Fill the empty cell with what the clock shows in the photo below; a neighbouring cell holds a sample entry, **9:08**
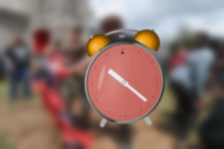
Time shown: **10:22**
